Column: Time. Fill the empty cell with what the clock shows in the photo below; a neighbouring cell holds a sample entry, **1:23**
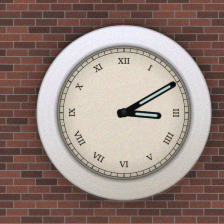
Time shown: **3:10**
